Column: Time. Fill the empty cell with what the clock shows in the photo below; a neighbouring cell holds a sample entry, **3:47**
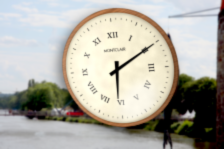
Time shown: **6:10**
